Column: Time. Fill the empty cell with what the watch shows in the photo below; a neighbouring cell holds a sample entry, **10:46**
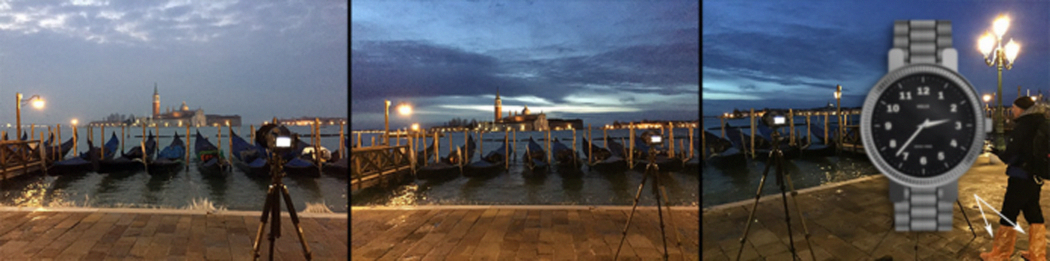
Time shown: **2:37**
